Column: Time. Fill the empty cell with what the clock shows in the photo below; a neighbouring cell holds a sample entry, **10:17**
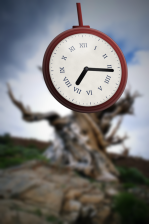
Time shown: **7:16**
